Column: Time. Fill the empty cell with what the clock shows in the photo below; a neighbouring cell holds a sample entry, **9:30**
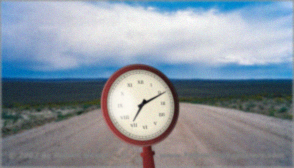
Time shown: **7:11**
